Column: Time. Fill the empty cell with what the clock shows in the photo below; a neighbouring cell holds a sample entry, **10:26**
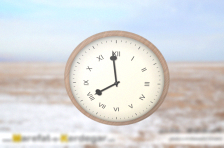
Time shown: **7:59**
